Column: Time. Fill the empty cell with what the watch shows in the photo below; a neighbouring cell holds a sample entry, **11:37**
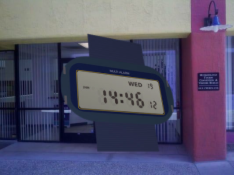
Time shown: **14:46**
